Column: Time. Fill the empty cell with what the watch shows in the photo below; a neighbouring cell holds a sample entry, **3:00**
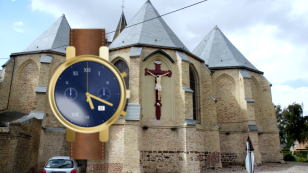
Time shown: **5:19**
